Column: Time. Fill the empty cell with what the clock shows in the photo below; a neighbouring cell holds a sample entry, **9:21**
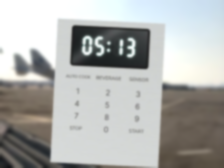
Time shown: **5:13**
